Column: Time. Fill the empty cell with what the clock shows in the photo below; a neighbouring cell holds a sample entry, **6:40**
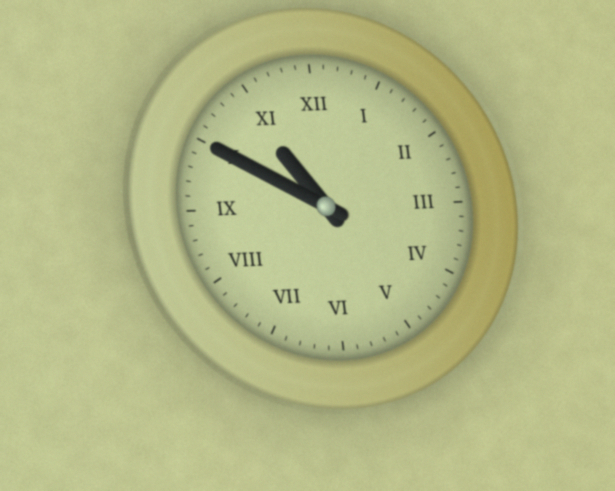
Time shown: **10:50**
